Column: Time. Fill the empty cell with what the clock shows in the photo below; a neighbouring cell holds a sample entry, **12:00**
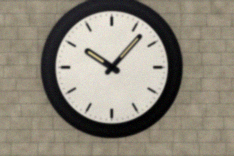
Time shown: **10:07**
